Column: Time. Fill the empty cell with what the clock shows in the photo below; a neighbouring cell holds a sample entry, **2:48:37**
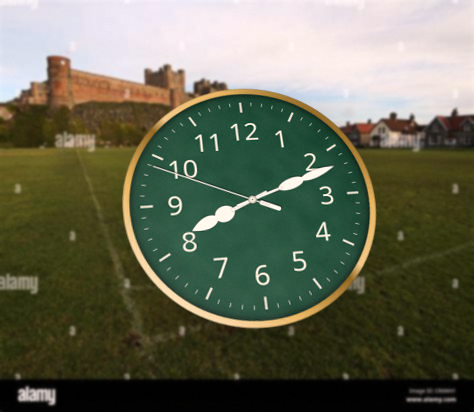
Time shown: **8:11:49**
